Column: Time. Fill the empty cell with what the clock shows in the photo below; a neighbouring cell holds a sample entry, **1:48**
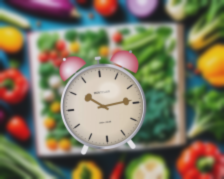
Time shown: **10:14**
